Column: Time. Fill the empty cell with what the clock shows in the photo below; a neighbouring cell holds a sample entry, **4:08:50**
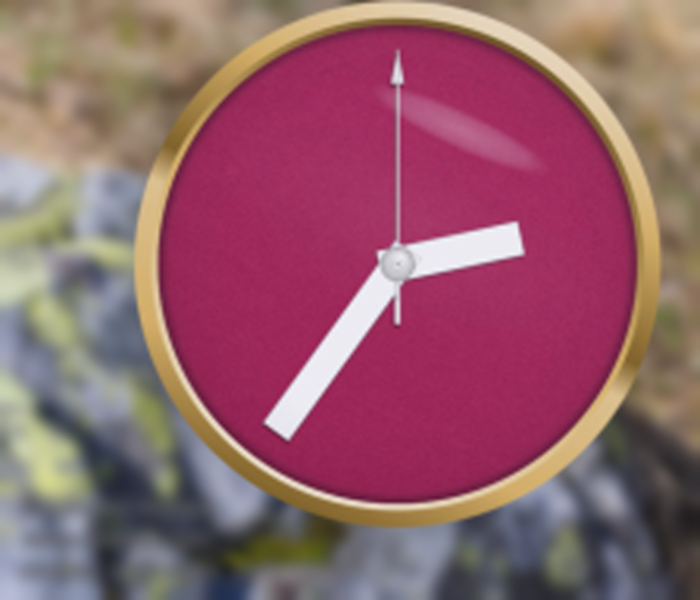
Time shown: **2:36:00**
